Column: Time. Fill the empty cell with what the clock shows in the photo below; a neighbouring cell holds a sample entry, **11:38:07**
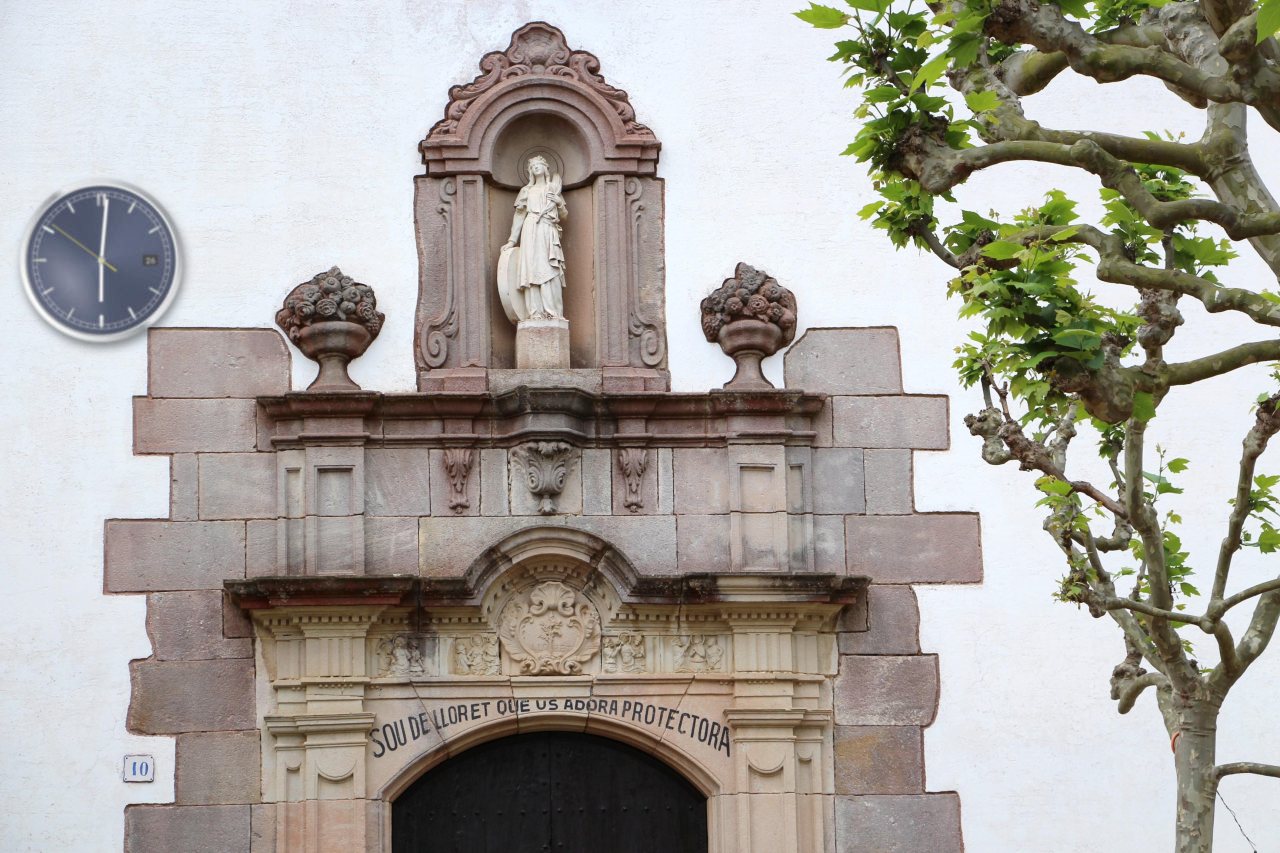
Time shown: **6:00:51**
